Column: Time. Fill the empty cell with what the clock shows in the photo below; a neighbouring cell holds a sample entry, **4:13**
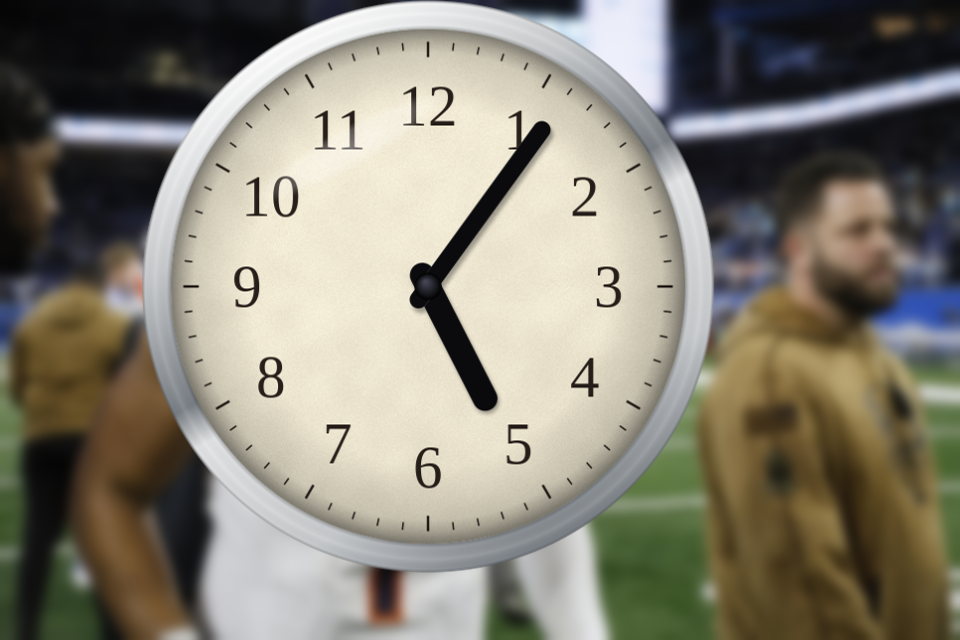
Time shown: **5:06**
